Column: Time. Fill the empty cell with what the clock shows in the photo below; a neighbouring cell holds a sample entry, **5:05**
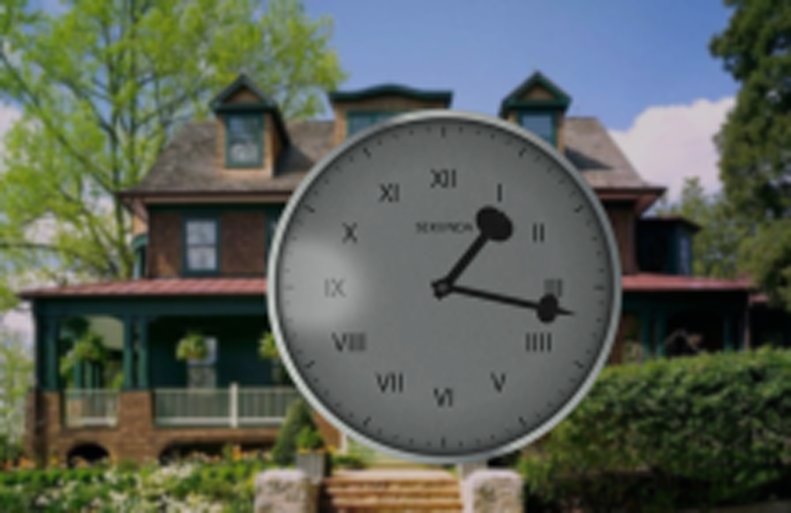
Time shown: **1:17**
